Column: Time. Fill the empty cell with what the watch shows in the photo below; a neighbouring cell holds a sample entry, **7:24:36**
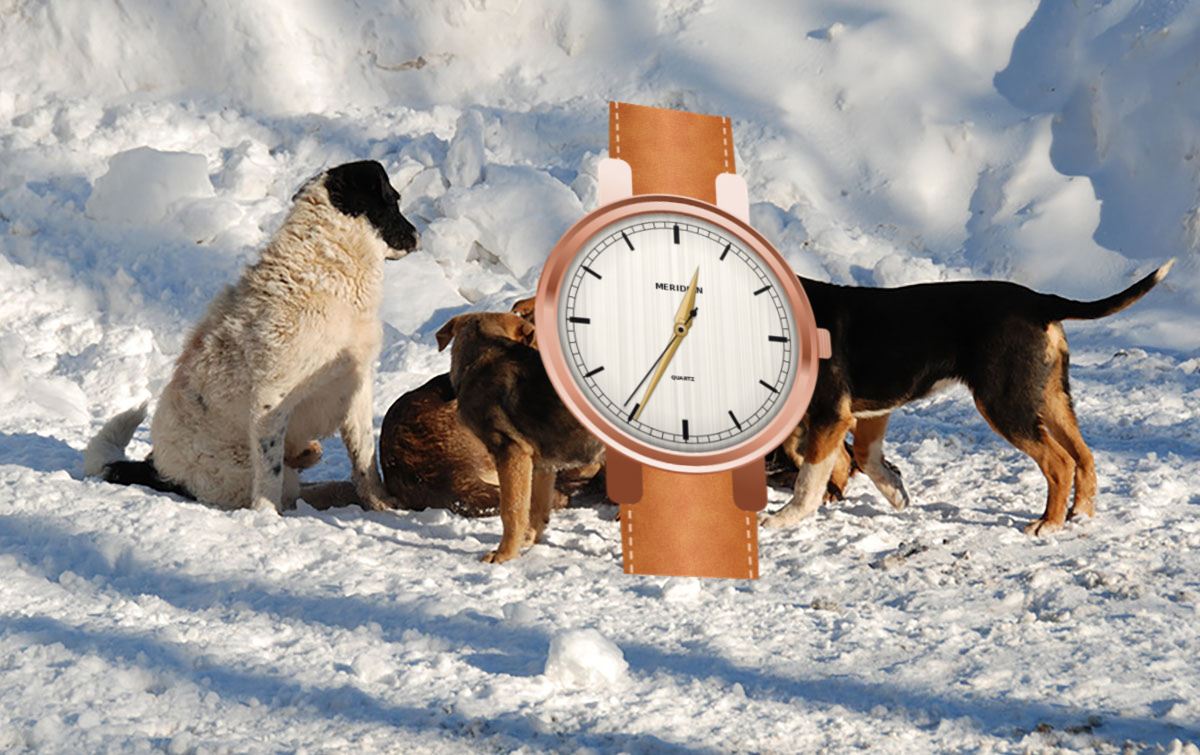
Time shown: **12:34:36**
